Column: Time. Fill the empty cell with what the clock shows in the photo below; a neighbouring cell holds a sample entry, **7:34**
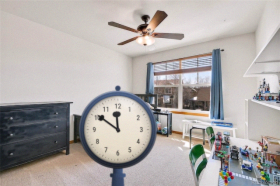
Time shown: **11:51**
